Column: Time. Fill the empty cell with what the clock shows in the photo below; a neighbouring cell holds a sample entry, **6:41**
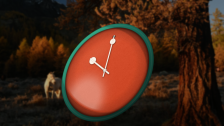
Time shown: **10:00**
